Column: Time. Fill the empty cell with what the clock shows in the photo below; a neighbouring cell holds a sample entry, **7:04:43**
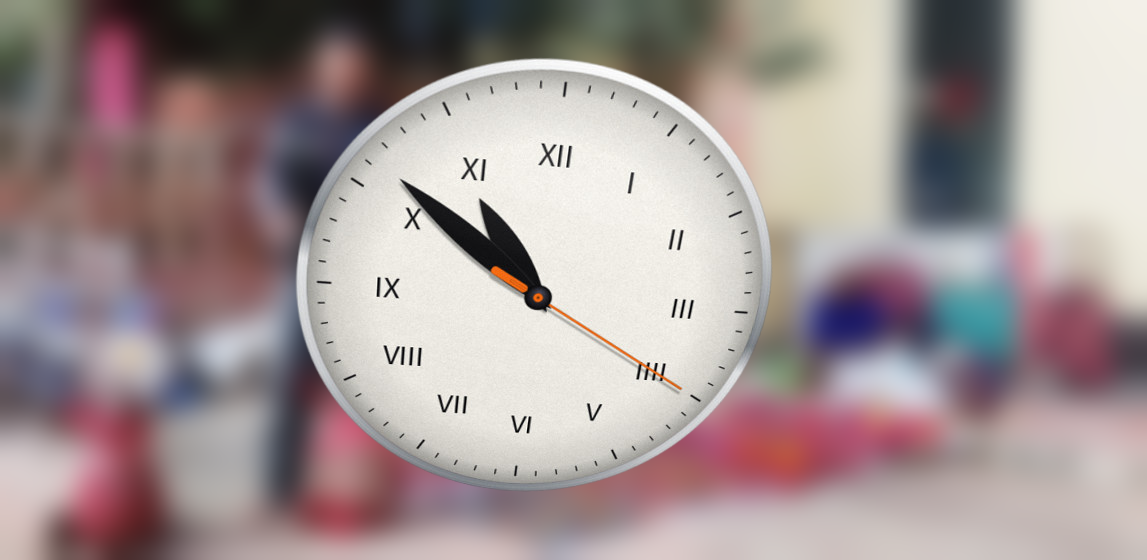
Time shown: **10:51:20**
